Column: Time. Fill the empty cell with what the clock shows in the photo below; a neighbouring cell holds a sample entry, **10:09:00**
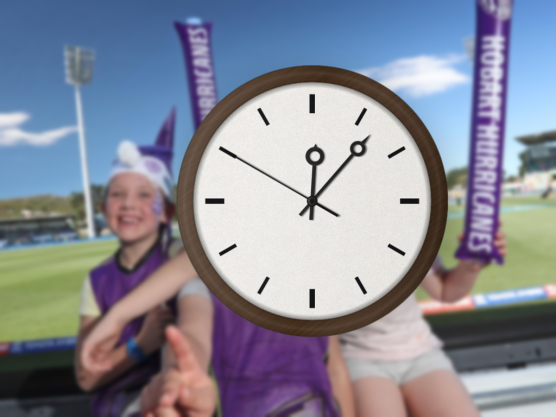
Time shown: **12:06:50**
